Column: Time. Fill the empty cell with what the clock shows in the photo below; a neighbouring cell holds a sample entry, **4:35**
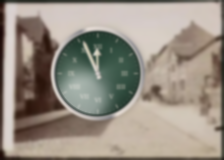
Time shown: **11:56**
